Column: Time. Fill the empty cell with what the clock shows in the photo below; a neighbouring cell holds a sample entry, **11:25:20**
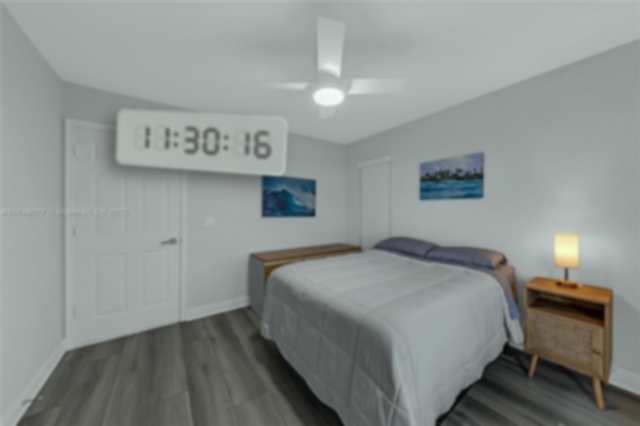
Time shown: **11:30:16**
